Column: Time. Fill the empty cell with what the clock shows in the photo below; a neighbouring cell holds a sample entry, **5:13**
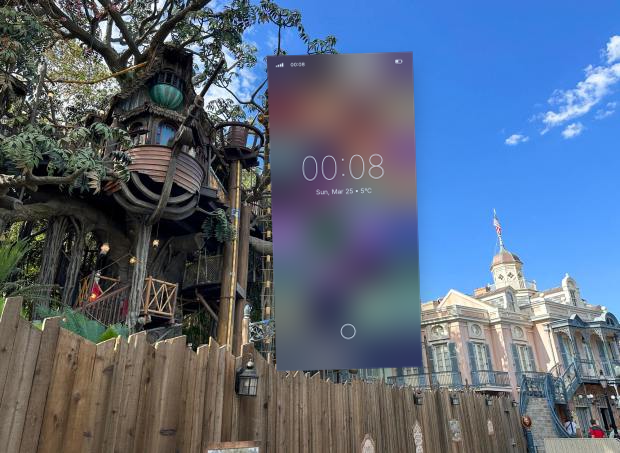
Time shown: **0:08**
